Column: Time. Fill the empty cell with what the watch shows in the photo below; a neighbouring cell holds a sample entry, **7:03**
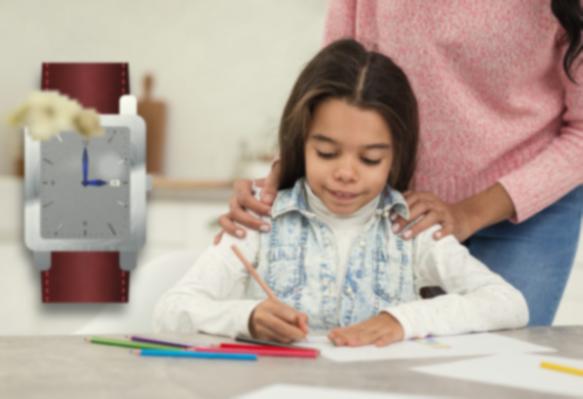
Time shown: **3:00**
